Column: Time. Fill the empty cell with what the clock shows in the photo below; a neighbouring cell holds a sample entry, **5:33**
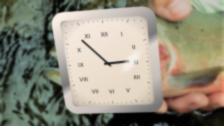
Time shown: **2:53**
